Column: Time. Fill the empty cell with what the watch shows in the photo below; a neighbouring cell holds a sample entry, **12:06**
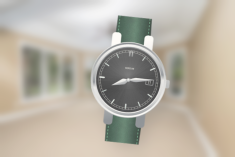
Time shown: **8:14**
